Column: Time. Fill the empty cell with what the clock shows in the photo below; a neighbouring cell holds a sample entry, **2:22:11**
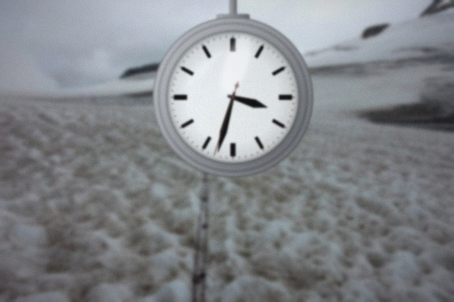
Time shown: **3:32:33**
